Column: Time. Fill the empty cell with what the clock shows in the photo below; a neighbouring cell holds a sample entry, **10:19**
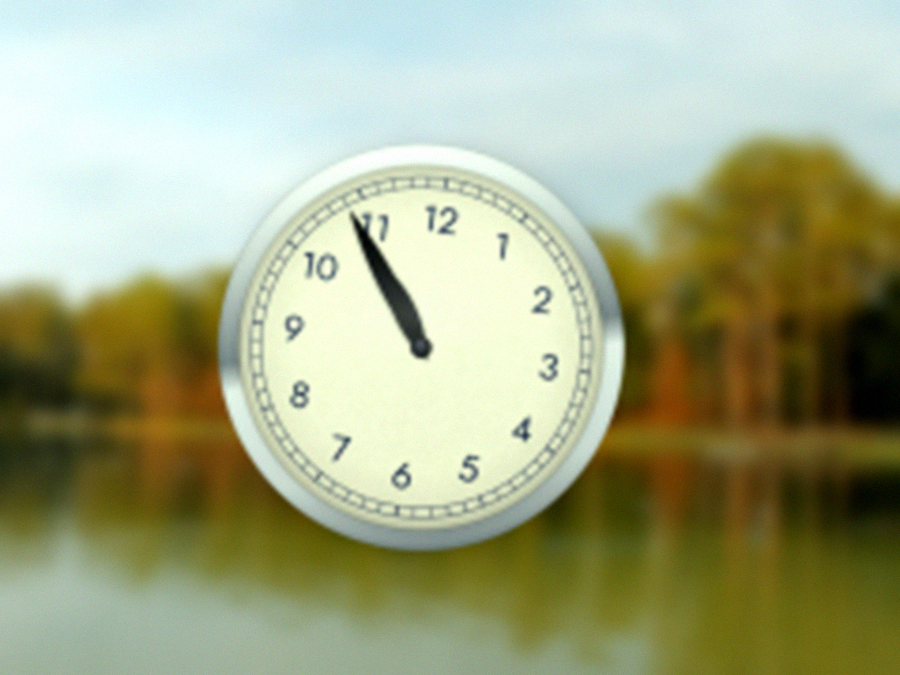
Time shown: **10:54**
